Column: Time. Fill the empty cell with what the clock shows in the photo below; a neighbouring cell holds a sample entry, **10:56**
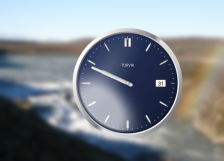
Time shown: **9:49**
